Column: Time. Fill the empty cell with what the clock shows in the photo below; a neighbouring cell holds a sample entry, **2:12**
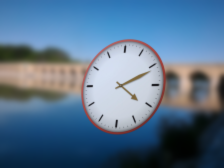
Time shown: **4:11**
